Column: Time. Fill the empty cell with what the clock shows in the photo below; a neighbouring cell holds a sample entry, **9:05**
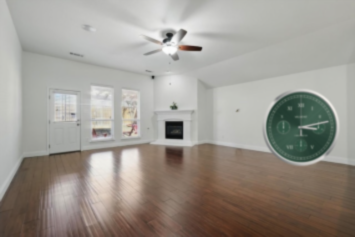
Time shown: **3:13**
